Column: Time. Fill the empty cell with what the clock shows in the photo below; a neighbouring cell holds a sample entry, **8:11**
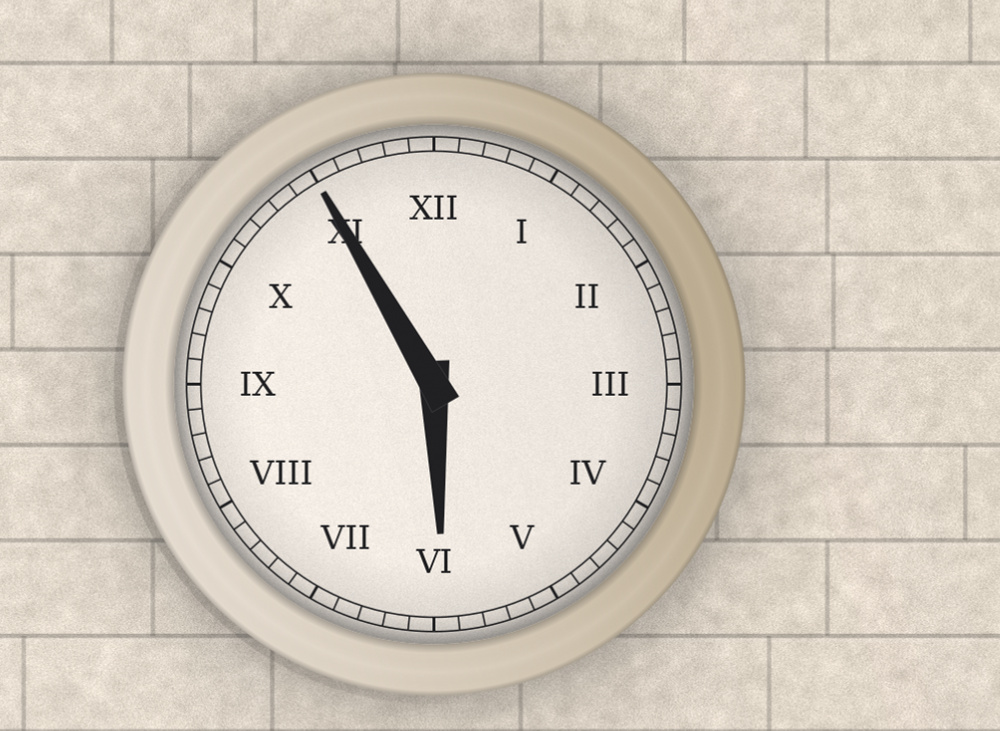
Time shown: **5:55**
